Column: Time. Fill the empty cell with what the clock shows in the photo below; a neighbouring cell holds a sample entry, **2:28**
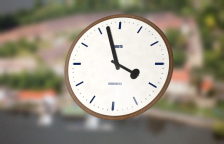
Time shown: **3:57**
